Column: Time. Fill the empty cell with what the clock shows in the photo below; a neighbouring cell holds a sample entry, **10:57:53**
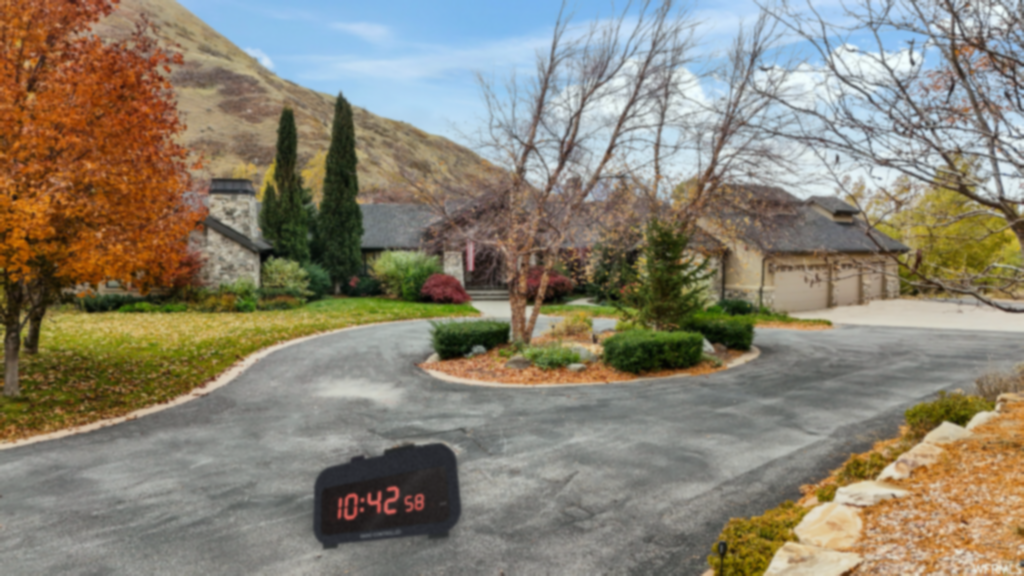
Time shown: **10:42:58**
